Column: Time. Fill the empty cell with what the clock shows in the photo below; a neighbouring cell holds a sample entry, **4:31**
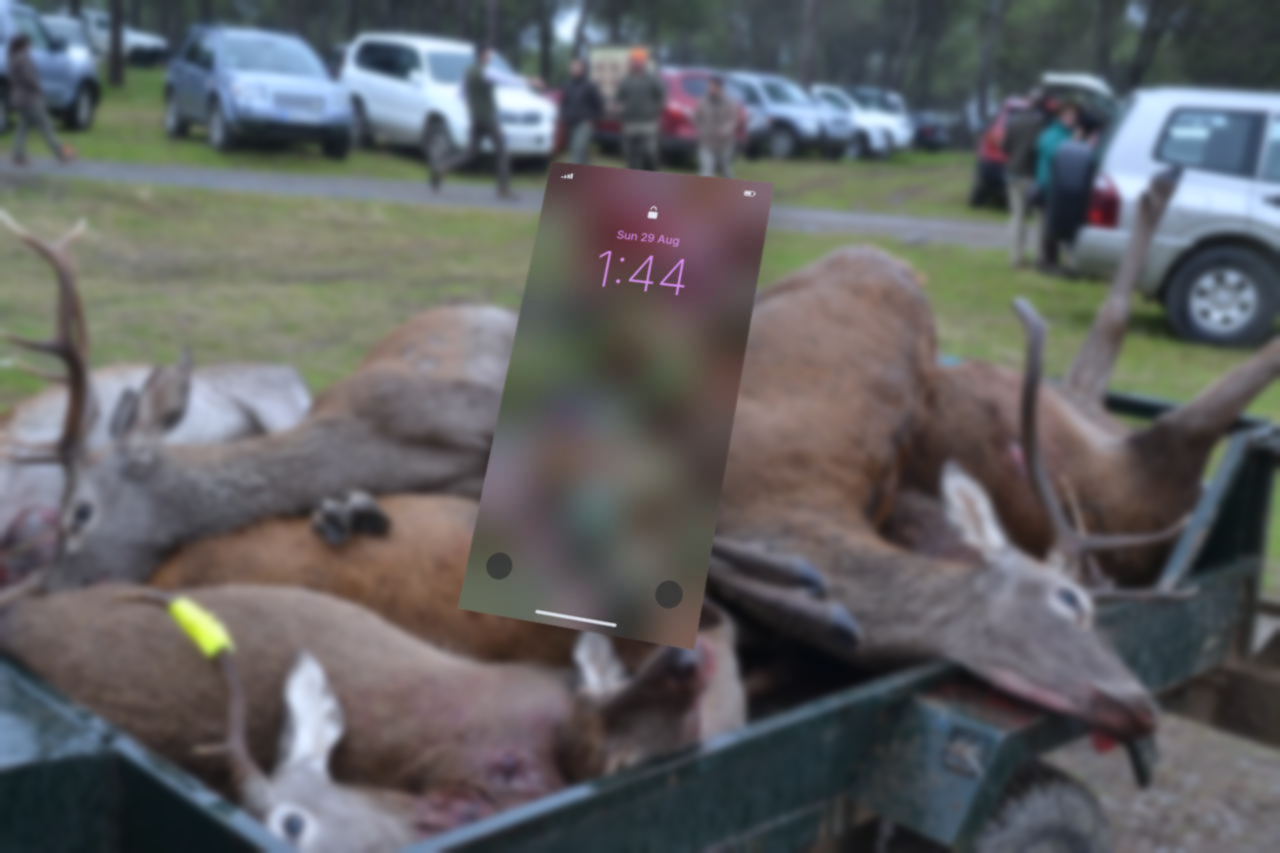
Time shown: **1:44**
